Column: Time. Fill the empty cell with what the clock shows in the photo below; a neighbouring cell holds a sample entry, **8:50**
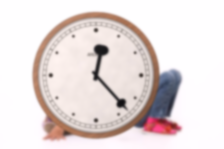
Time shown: **12:23**
